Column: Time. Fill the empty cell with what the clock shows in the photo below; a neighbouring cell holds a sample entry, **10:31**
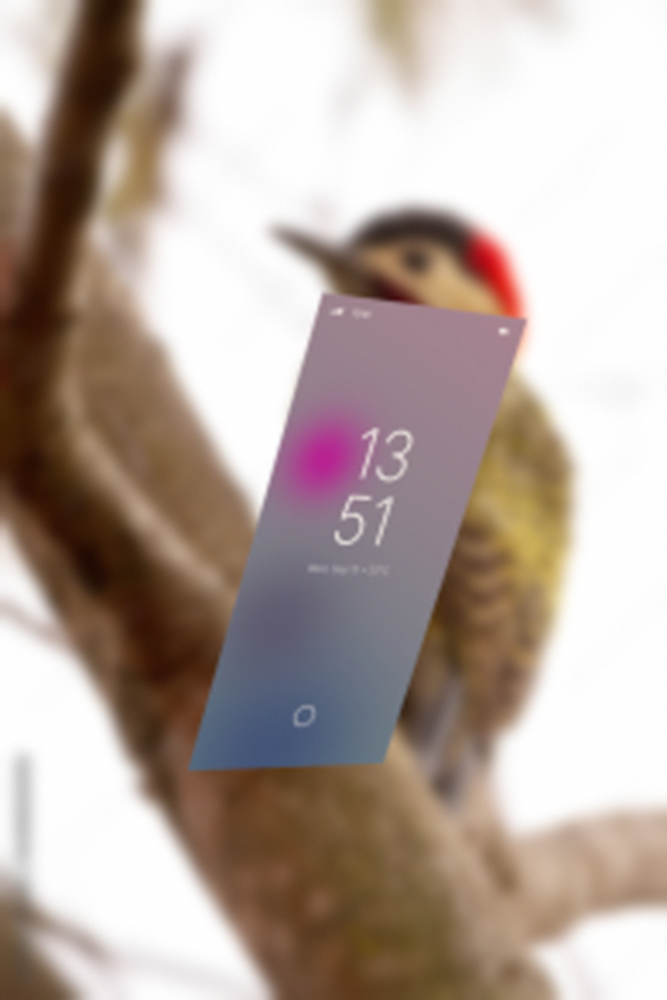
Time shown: **13:51**
